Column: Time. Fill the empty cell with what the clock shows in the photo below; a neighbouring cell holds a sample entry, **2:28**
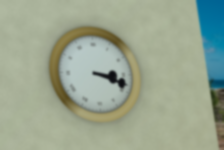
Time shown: **3:18**
